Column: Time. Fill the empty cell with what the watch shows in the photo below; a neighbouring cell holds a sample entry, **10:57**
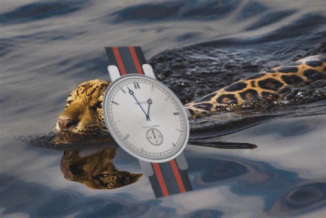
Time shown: **12:57**
